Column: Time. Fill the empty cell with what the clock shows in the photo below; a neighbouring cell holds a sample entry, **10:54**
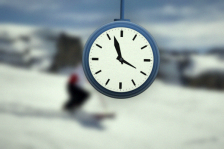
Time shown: **3:57**
